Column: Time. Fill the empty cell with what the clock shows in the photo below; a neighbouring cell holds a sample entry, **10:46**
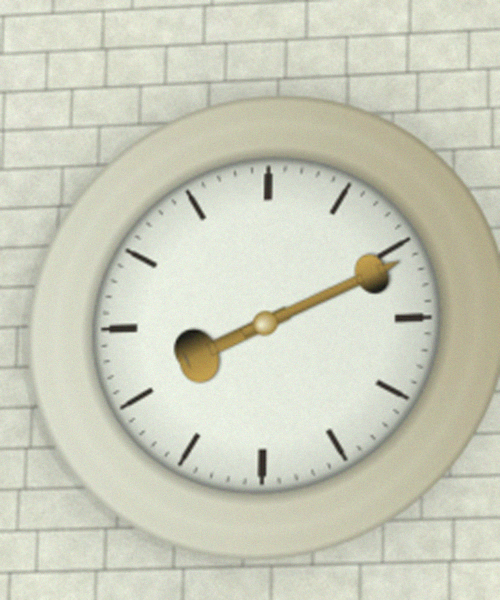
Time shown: **8:11**
